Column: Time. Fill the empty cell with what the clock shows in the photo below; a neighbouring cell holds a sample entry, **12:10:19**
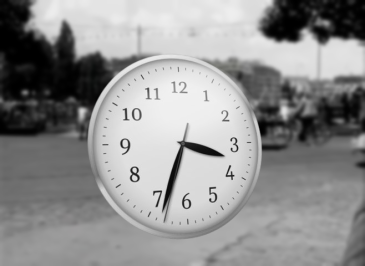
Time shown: **3:33:33**
